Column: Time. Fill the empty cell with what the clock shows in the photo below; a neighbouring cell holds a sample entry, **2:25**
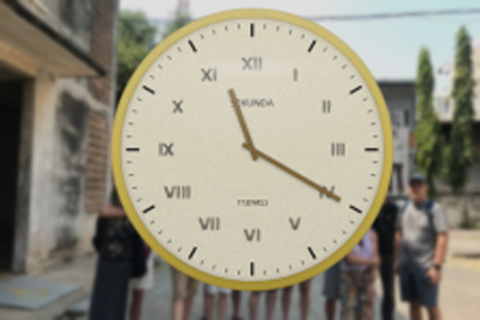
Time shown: **11:20**
